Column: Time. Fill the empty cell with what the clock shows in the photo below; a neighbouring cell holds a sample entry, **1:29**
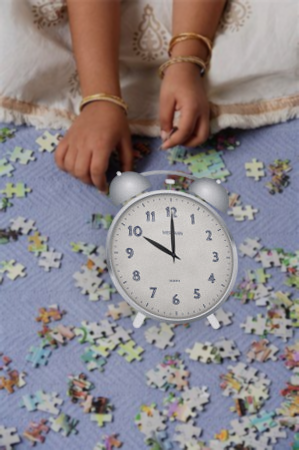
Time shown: **10:00**
